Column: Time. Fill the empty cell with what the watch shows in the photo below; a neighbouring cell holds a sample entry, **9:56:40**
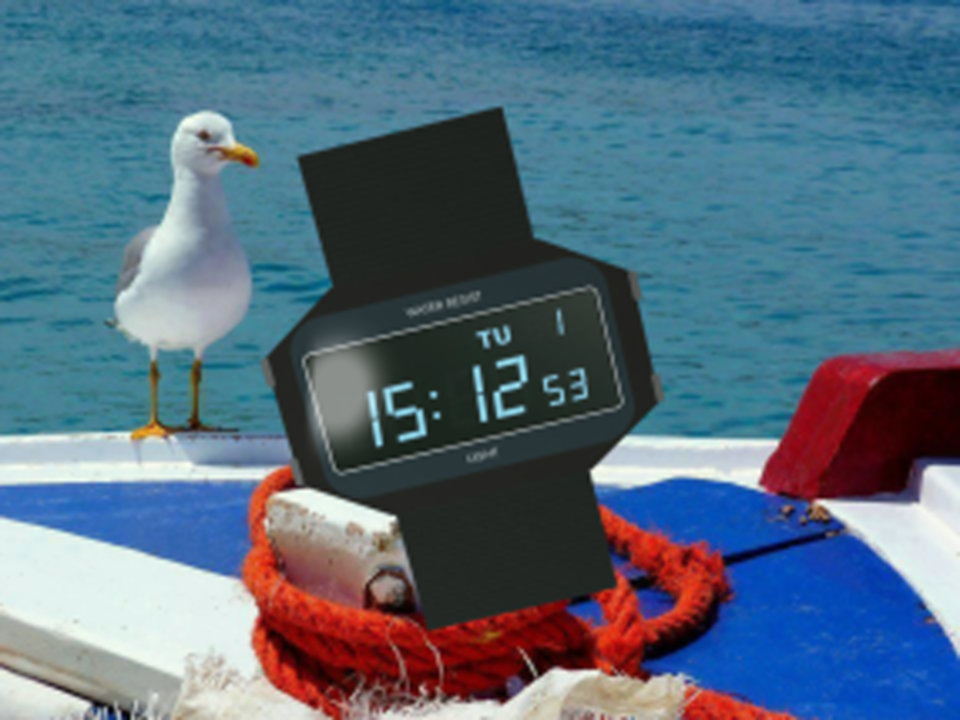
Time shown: **15:12:53**
